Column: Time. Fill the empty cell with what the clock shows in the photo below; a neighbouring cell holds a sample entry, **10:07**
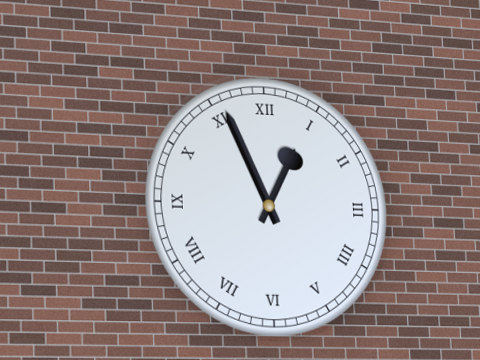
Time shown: **12:56**
